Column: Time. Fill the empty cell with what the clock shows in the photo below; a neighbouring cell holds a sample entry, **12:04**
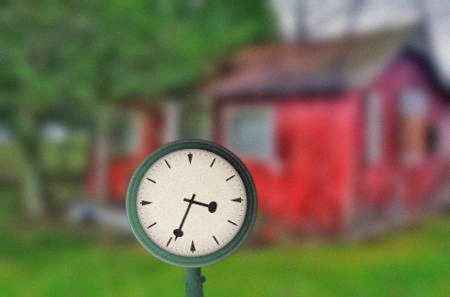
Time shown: **3:34**
